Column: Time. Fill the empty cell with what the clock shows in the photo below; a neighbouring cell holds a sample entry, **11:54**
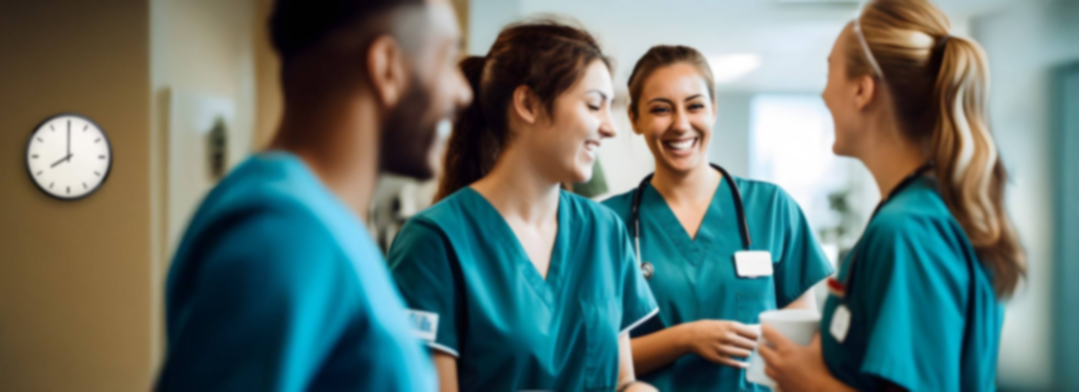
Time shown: **8:00**
